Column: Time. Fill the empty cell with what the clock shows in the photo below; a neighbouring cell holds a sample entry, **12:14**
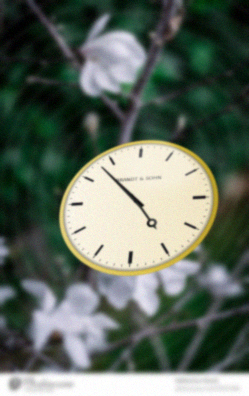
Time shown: **4:53**
